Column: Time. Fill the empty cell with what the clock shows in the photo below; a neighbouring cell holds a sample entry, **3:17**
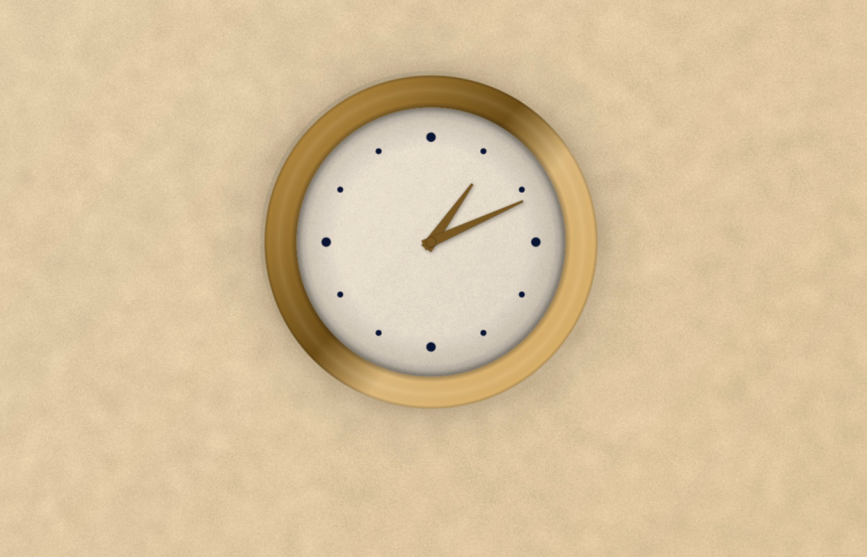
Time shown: **1:11**
